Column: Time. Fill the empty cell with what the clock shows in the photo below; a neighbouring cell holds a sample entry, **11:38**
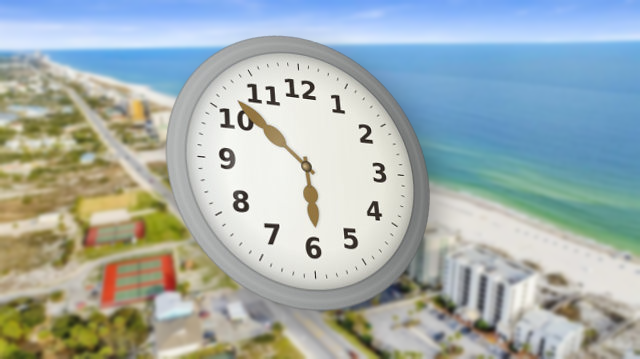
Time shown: **5:52**
